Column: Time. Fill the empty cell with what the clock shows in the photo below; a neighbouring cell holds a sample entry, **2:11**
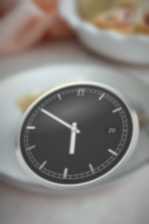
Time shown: **5:50**
